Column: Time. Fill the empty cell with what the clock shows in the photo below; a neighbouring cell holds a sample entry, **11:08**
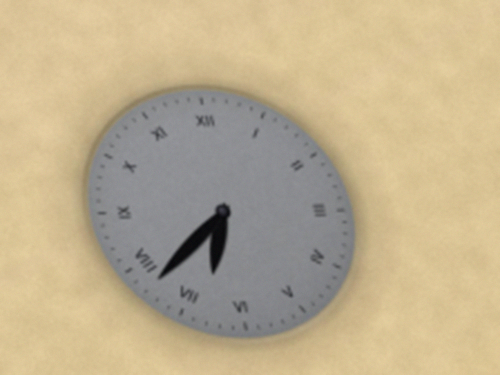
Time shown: **6:38**
